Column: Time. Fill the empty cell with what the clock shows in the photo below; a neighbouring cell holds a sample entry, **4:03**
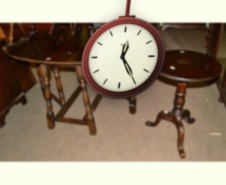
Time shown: **12:25**
